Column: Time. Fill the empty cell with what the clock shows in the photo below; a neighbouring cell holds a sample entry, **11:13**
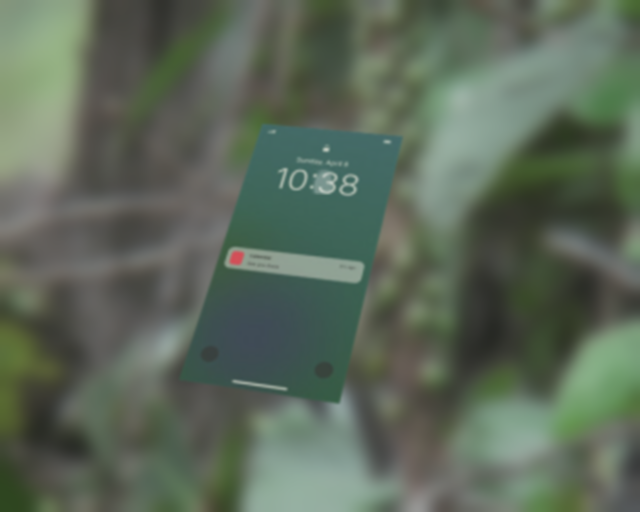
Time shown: **10:38**
